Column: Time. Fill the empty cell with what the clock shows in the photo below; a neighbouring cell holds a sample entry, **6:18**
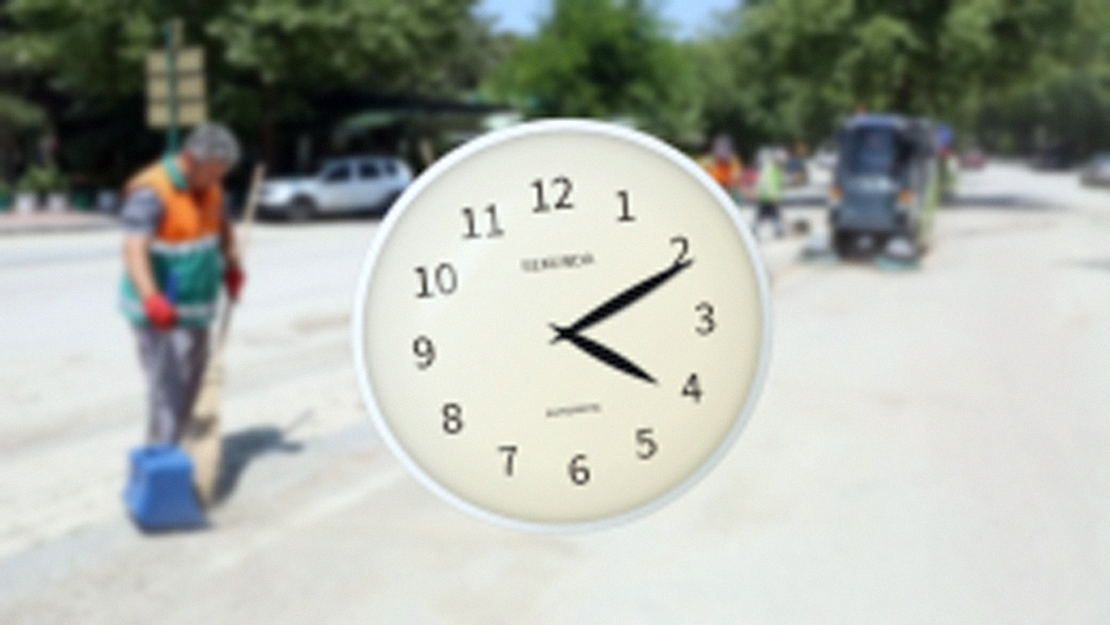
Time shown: **4:11**
